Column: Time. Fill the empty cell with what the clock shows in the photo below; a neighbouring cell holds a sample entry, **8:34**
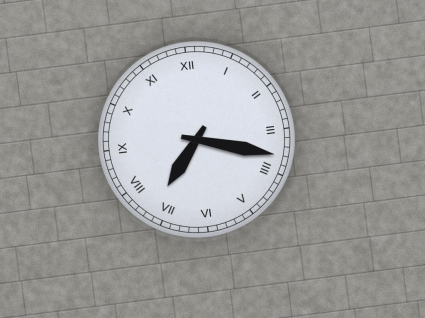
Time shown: **7:18**
